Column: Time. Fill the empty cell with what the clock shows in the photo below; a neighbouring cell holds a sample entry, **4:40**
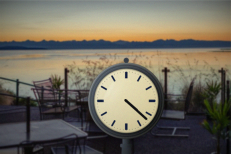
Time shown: **4:22**
